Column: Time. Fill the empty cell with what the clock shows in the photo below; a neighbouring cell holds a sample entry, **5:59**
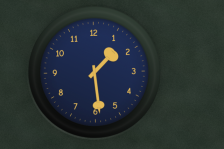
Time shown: **1:29**
